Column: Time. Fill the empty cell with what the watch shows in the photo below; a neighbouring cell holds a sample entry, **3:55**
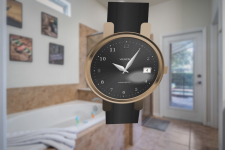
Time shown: **10:05**
